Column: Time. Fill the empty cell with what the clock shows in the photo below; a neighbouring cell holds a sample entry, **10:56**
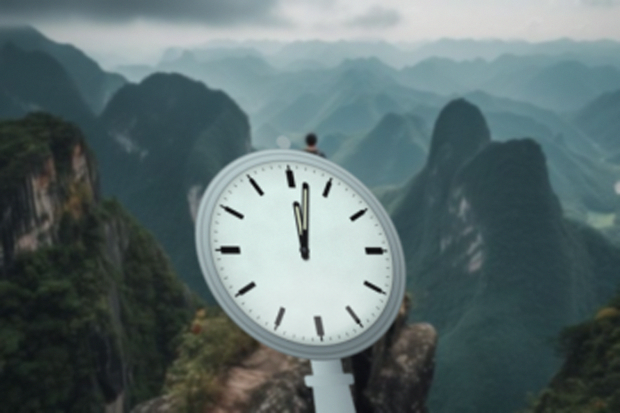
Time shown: **12:02**
